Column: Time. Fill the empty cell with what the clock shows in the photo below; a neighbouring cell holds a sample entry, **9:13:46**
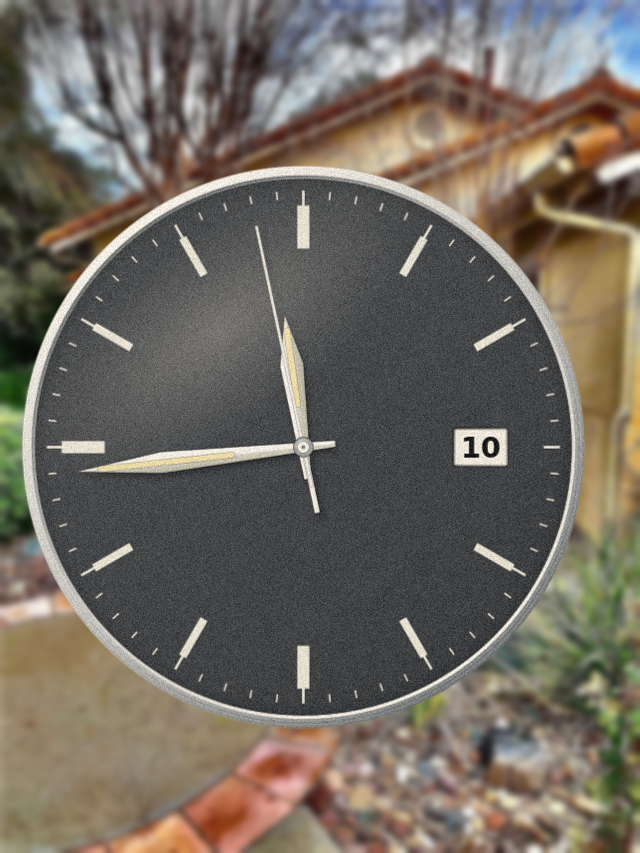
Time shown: **11:43:58**
